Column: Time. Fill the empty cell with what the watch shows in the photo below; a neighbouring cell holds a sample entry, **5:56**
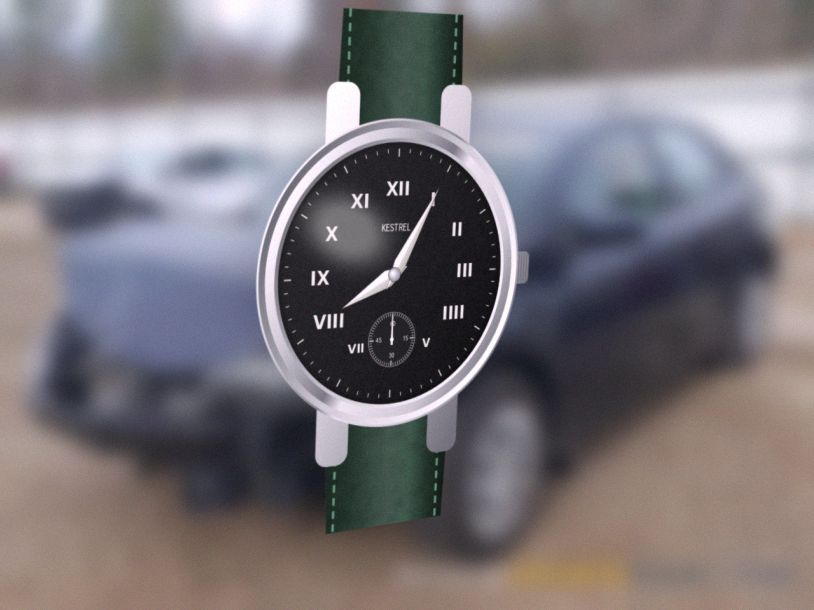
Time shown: **8:05**
